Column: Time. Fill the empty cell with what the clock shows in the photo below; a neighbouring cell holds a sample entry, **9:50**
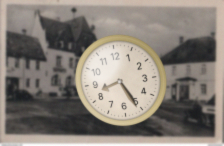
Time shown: **8:26**
